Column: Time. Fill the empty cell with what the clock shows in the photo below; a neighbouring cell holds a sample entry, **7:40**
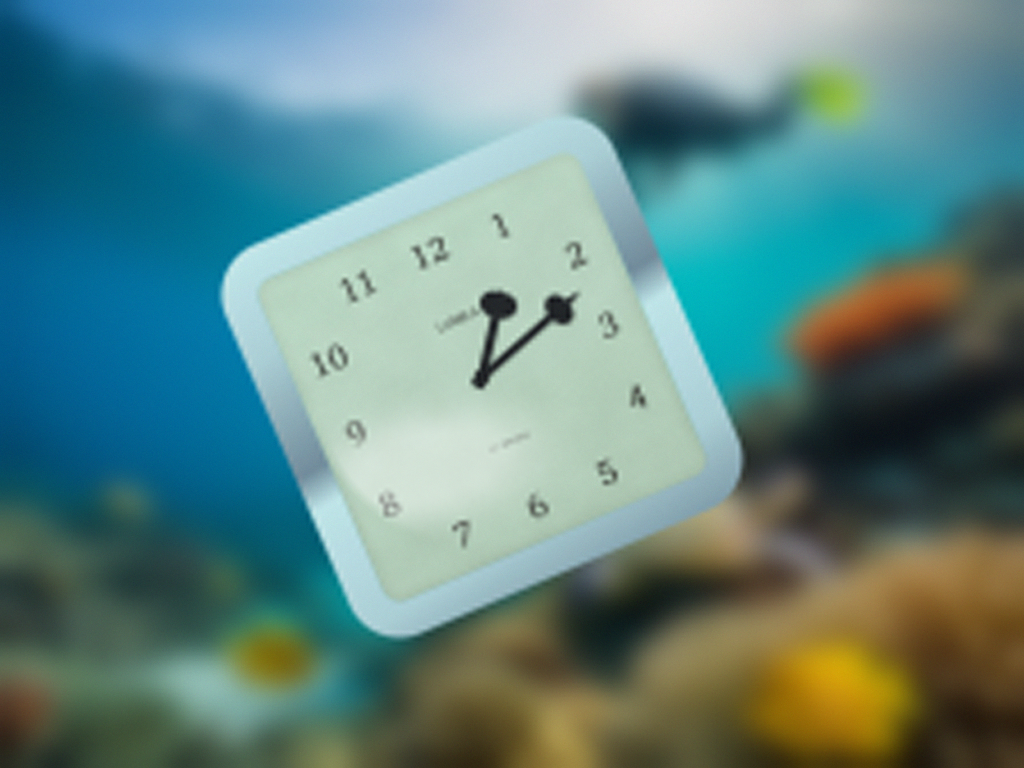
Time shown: **1:12**
